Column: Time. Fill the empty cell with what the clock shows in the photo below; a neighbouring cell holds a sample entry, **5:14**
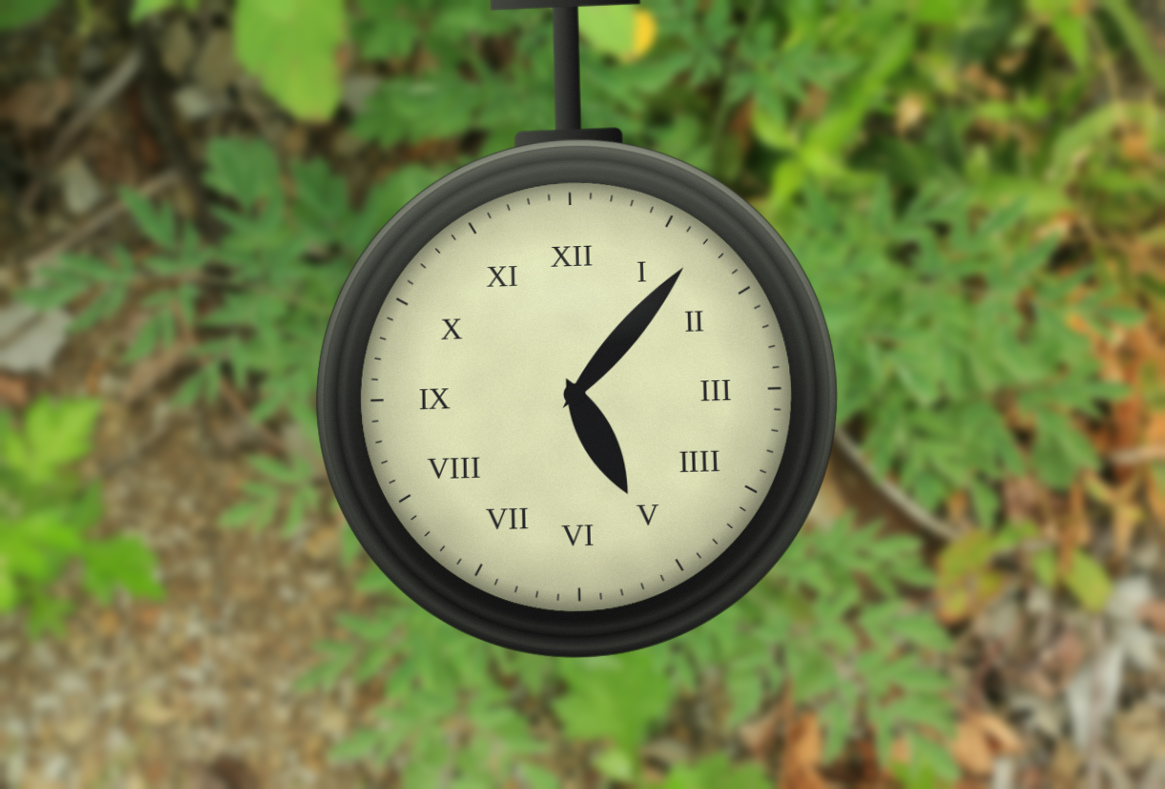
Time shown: **5:07**
